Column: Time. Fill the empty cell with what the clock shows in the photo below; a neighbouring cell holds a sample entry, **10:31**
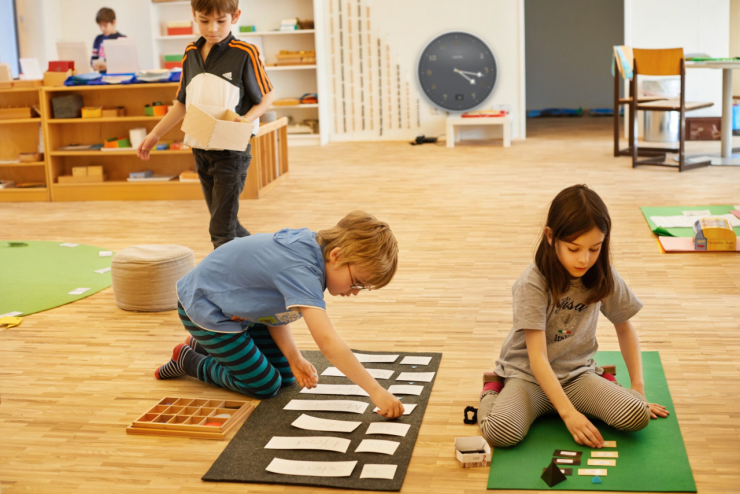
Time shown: **4:17**
